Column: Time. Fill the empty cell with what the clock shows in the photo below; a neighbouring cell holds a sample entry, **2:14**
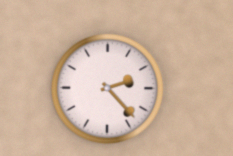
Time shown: **2:23**
